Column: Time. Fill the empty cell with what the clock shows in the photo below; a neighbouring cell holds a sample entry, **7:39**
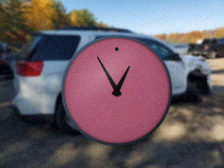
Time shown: **12:55**
